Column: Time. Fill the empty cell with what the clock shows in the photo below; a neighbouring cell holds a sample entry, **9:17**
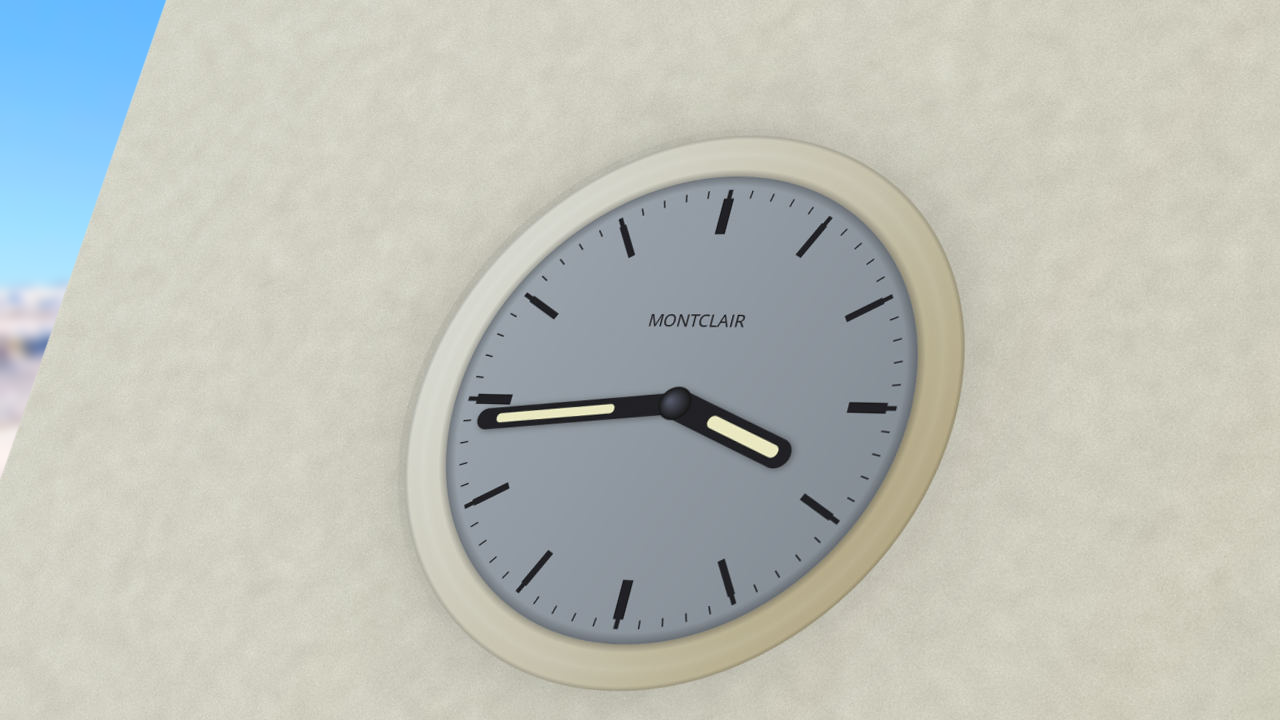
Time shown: **3:44**
